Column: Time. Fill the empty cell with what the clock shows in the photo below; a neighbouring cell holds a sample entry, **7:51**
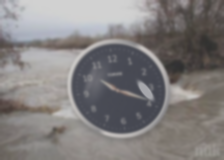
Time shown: **10:19**
